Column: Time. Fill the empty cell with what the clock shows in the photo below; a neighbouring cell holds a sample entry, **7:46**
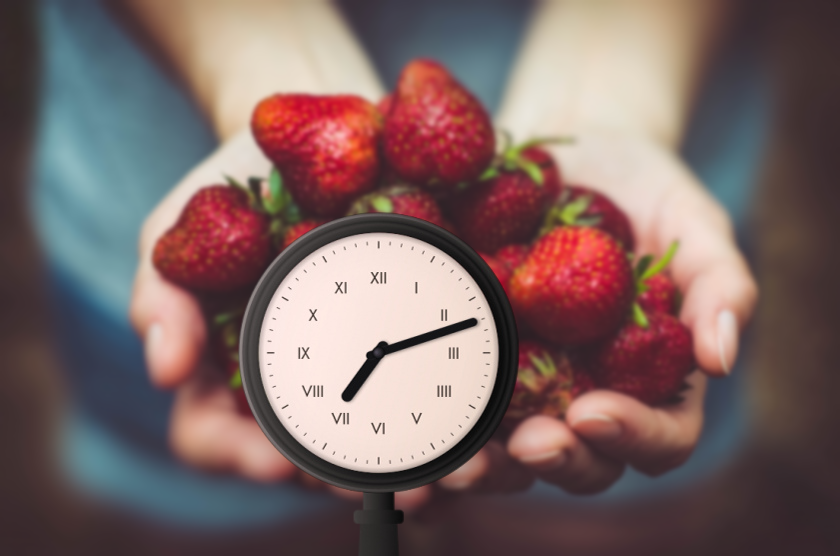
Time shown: **7:12**
